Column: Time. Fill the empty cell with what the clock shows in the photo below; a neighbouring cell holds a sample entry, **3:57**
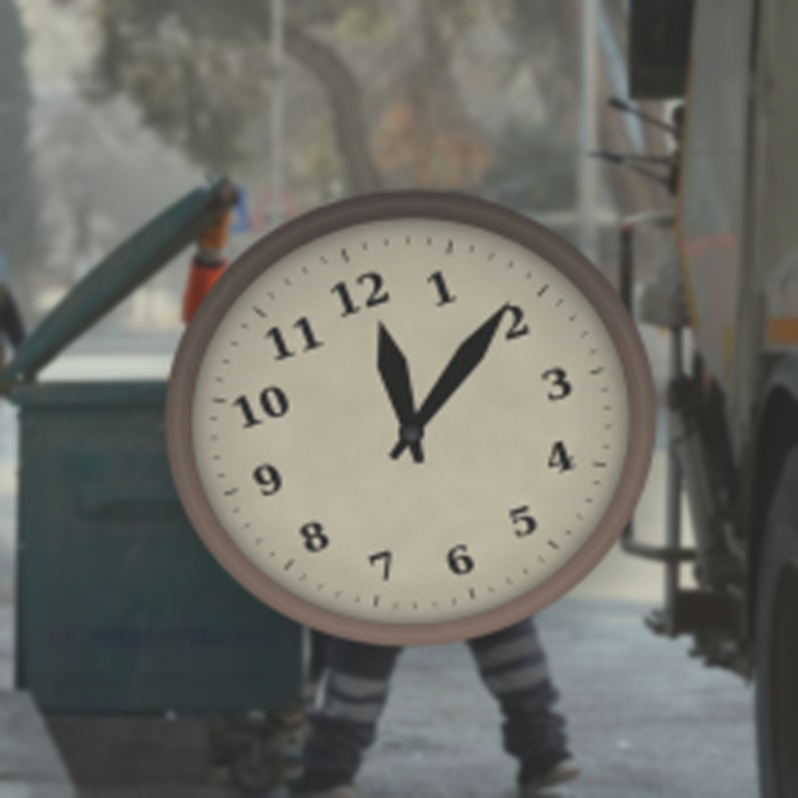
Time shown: **12:09**
